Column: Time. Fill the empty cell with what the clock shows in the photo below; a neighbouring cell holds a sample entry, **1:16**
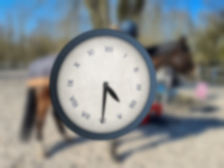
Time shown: **4:30**
